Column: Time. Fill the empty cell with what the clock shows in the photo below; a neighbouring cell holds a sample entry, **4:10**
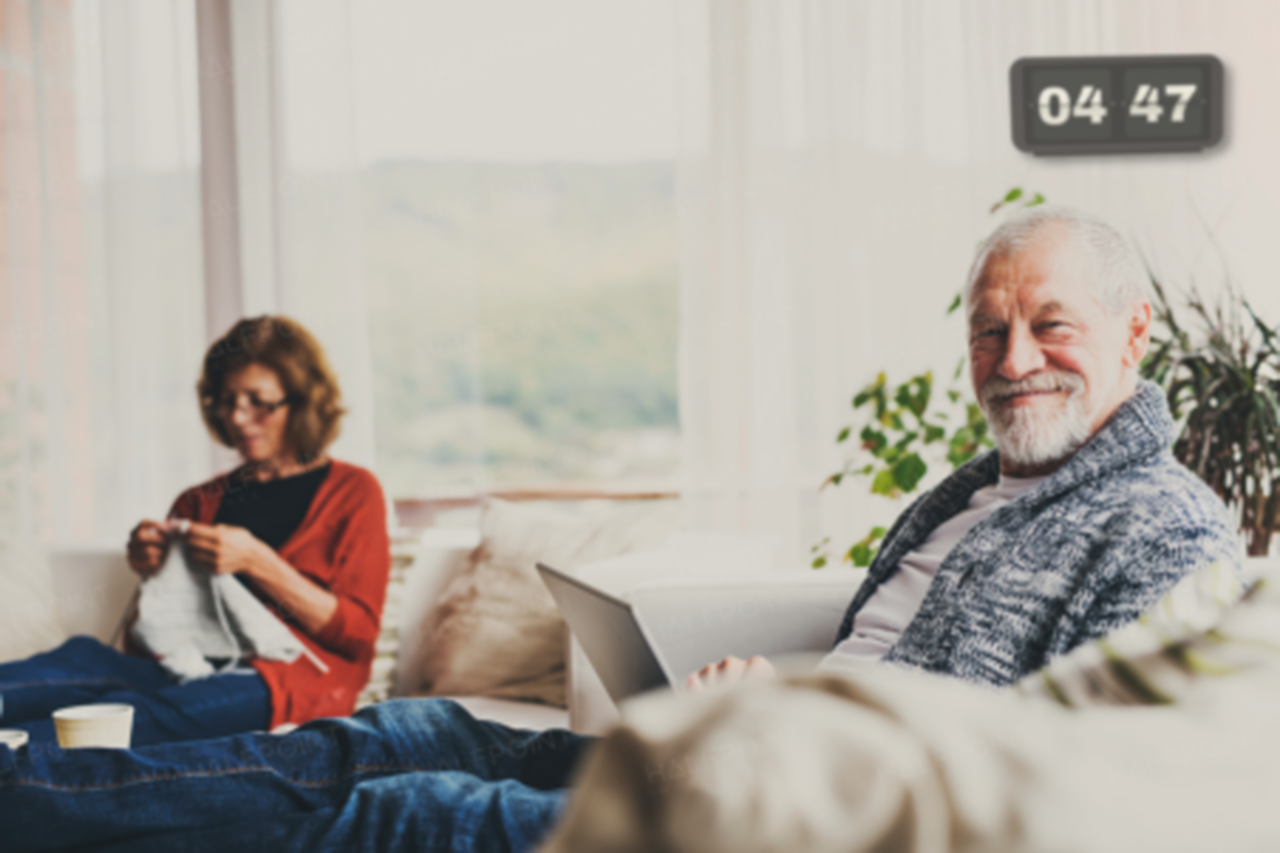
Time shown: **4:47**
